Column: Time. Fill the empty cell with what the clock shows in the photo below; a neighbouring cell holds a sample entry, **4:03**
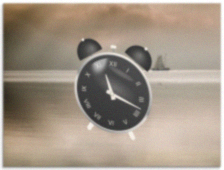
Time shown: **11:18**
